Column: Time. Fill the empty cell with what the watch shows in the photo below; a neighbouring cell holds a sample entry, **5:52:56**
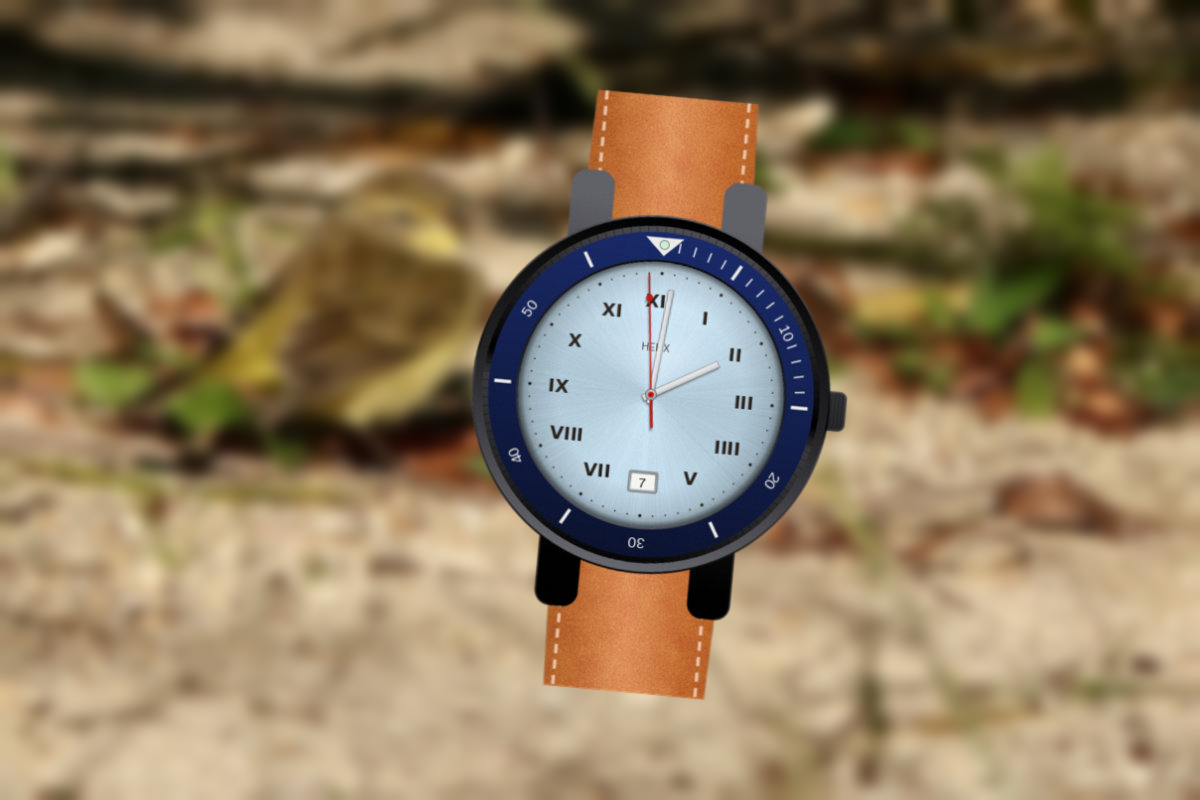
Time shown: **2:00:59**
